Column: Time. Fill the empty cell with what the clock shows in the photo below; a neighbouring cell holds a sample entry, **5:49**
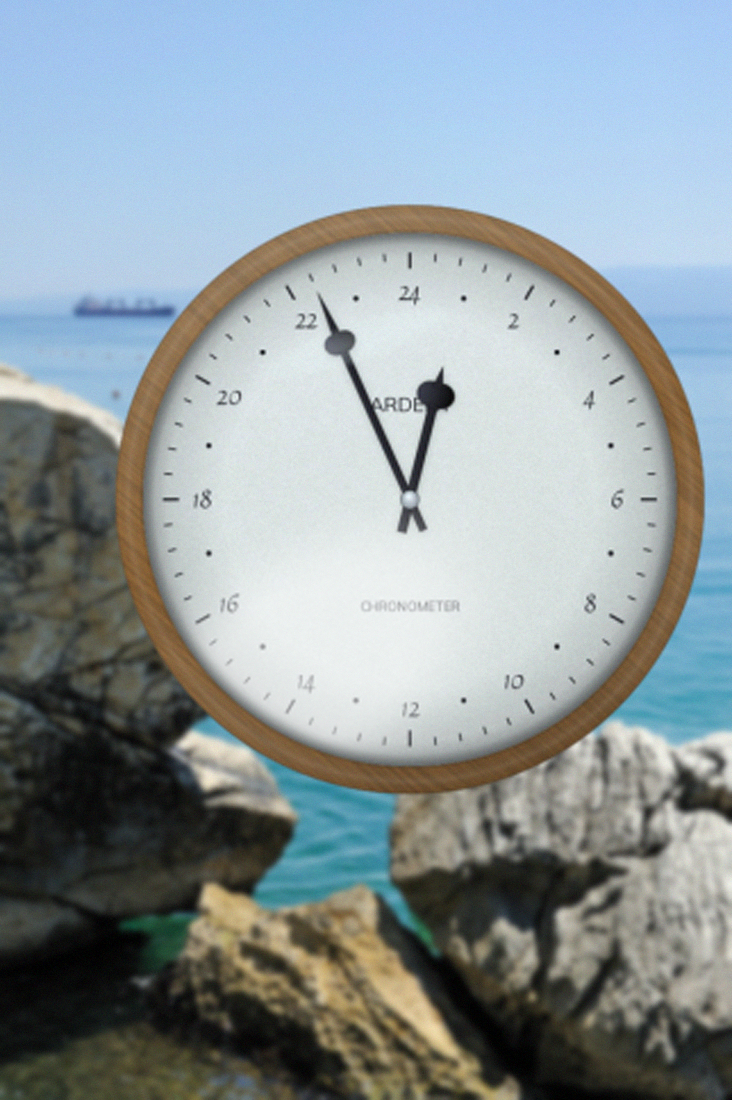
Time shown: **0:56**
